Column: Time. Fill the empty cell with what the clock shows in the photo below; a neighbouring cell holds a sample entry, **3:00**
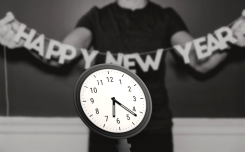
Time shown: **6:22**
